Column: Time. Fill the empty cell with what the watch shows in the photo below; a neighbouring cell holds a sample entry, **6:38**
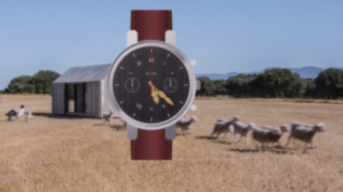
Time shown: **5:22**
